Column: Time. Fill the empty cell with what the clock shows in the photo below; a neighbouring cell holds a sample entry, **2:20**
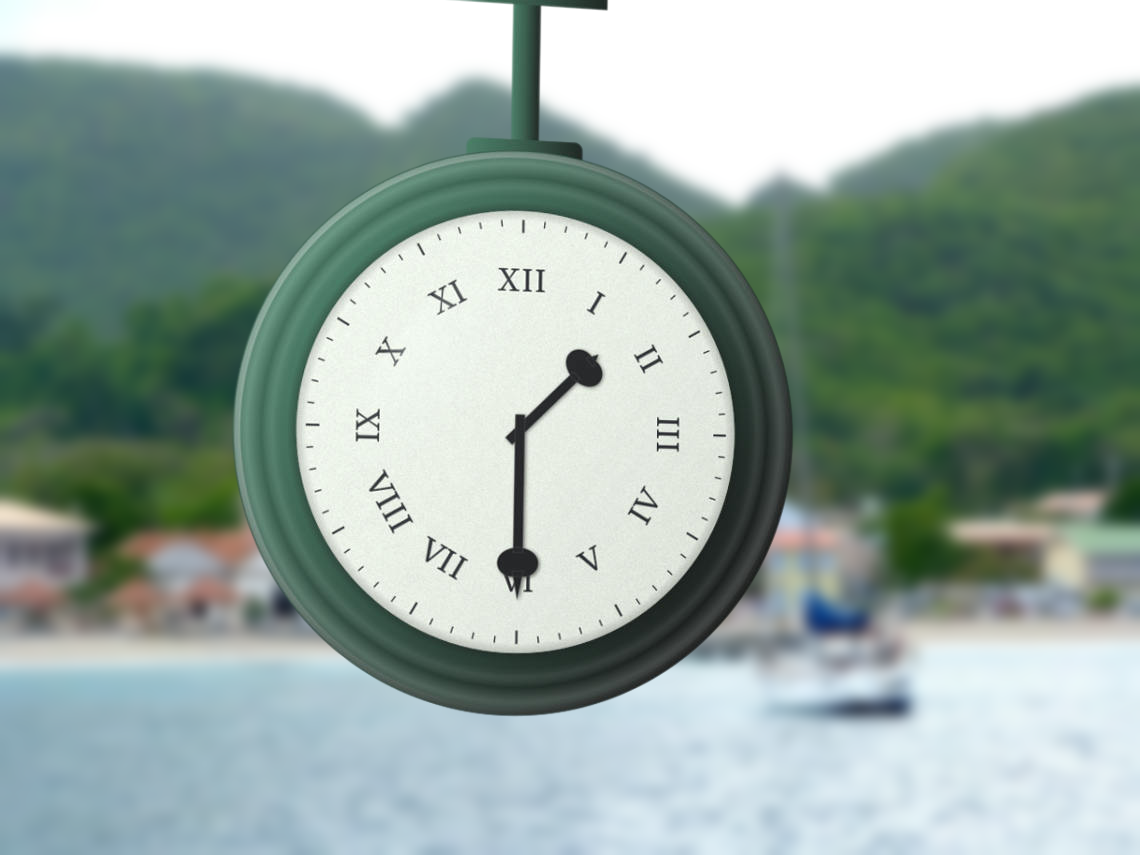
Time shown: **1:30**
